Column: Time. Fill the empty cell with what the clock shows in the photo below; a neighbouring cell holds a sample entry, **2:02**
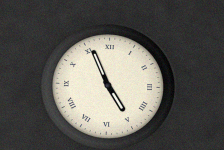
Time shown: **4:56**
